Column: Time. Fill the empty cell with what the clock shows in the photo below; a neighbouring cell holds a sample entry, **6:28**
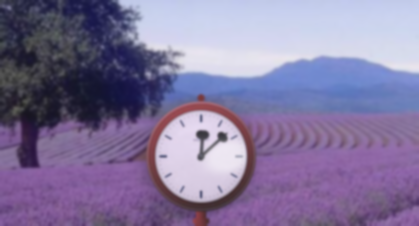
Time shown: **12:08**
